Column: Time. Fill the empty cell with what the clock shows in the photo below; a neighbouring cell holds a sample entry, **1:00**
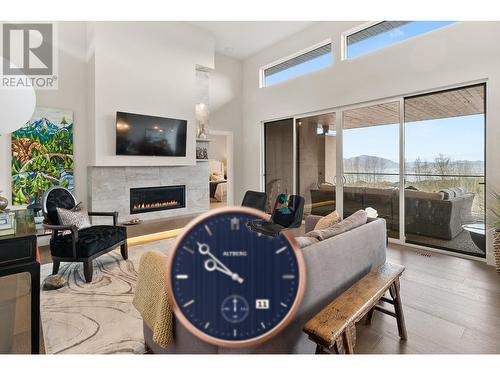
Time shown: **9:52**
